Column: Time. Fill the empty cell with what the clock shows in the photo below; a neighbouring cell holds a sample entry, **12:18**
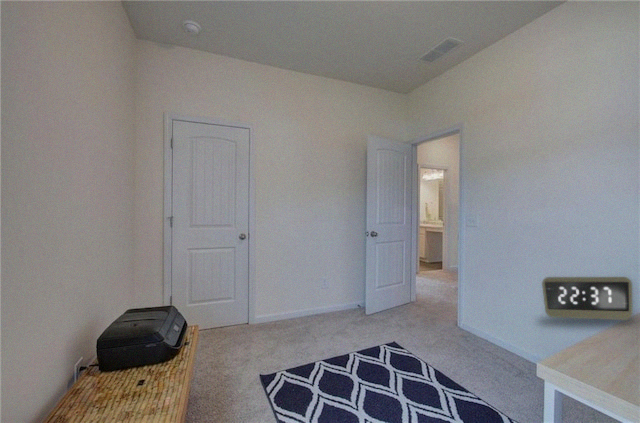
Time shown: **22:37**
